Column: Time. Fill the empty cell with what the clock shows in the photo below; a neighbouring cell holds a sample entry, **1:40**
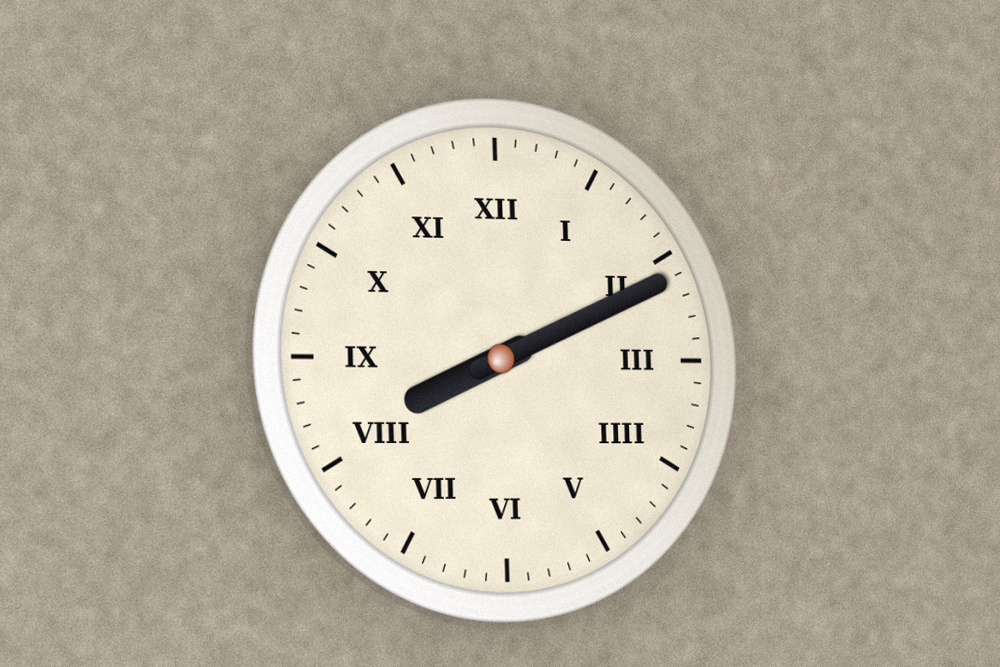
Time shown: **8:11**
